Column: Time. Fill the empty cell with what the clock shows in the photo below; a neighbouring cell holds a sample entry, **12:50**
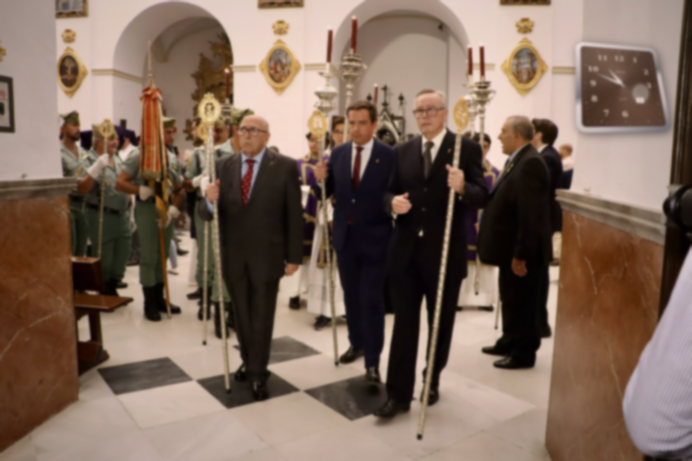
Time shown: **10:49**
